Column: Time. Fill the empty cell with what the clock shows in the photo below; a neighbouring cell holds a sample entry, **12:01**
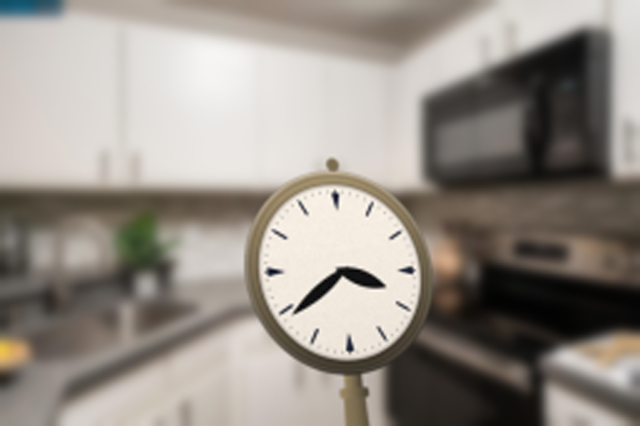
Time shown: **3:39**
